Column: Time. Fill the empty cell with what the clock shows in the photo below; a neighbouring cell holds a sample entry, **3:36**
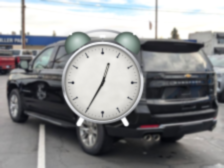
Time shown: **12:35**
